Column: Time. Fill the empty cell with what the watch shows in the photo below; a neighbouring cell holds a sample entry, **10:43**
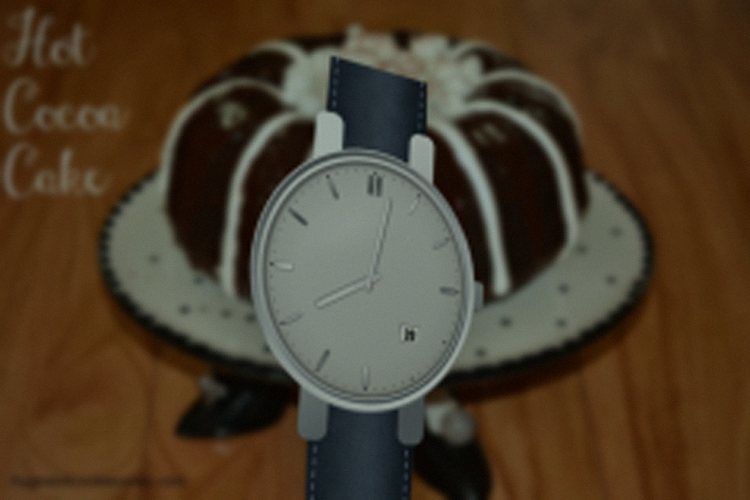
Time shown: **8:02**
